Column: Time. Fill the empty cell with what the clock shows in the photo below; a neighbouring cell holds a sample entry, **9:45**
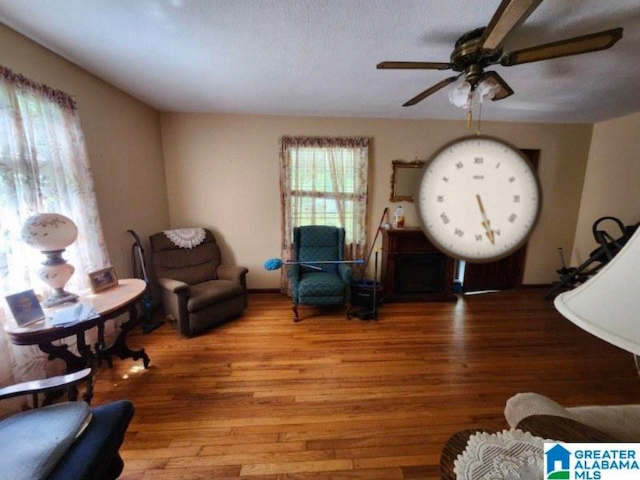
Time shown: **5:27**
